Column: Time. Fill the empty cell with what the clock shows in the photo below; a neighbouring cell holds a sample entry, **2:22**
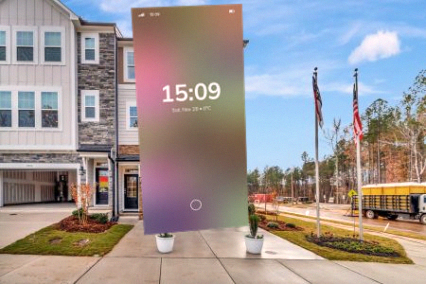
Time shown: **15:09**
